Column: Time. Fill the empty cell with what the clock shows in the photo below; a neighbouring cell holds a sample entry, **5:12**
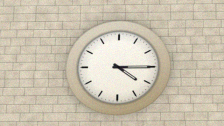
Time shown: **4:15**
